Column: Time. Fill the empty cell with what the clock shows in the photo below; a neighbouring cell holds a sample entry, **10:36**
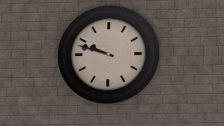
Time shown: **9:48**
